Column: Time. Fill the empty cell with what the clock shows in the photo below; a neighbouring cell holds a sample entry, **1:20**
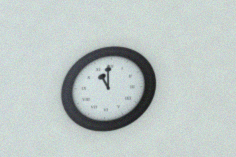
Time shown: **10:59**
